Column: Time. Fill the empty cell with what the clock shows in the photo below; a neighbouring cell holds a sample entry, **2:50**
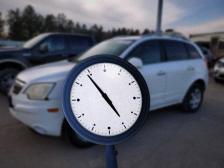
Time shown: **4:54**
